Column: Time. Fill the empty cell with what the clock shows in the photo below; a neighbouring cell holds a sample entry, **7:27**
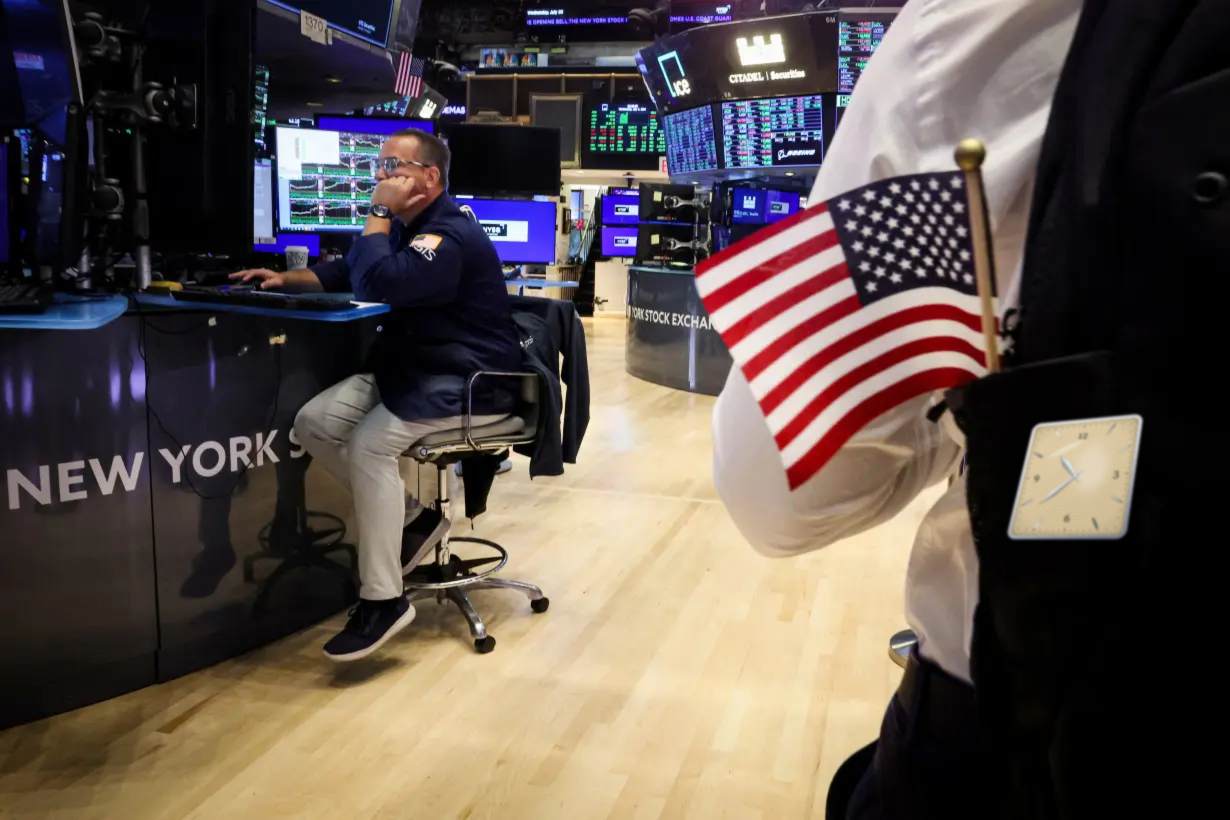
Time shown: **10:38**
